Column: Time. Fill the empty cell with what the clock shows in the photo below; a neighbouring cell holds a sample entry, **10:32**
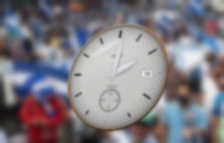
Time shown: **2:01**
